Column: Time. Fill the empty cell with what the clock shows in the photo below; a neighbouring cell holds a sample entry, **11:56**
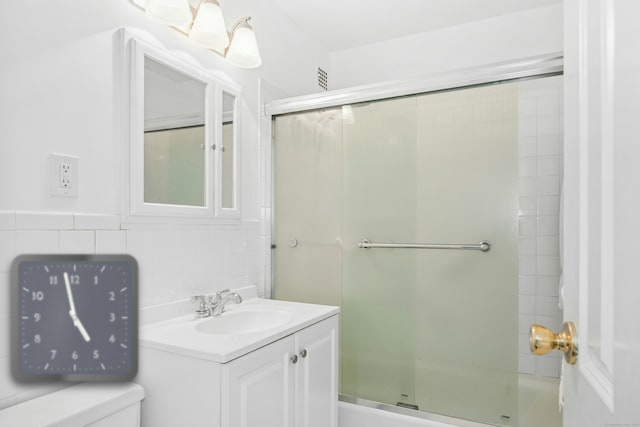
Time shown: **4:58**
